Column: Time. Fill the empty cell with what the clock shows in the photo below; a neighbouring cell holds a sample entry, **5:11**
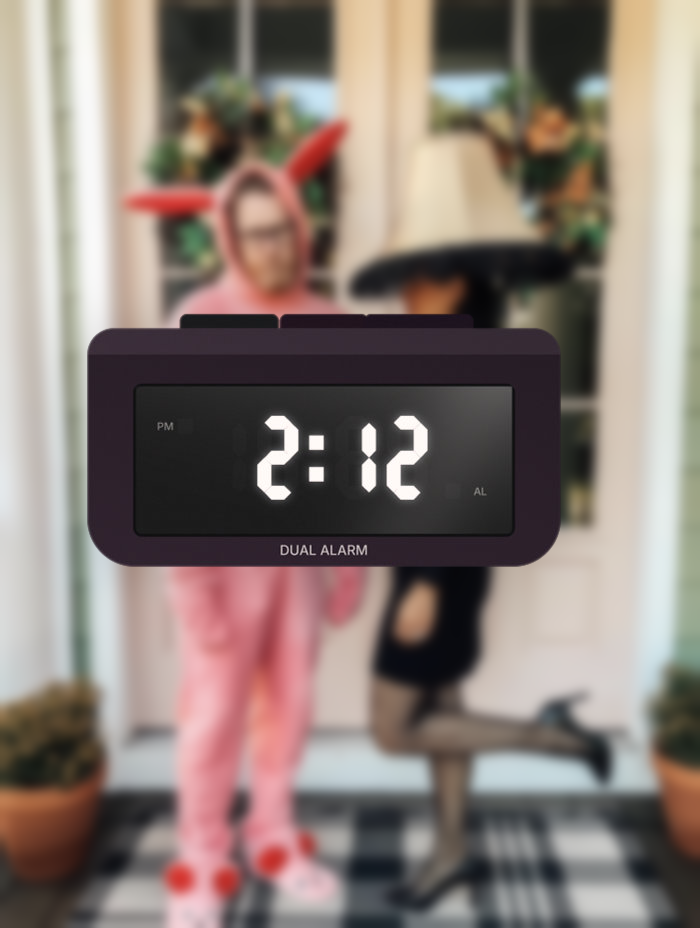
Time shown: **2:12**
